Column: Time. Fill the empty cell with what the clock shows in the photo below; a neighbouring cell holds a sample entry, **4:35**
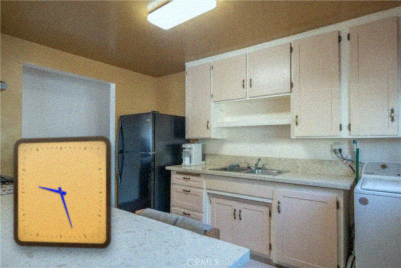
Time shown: **9:27**
